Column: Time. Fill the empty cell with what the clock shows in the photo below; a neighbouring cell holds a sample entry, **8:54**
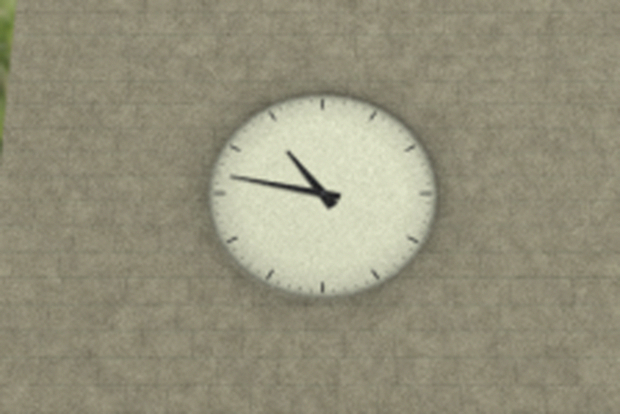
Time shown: **10:47**
